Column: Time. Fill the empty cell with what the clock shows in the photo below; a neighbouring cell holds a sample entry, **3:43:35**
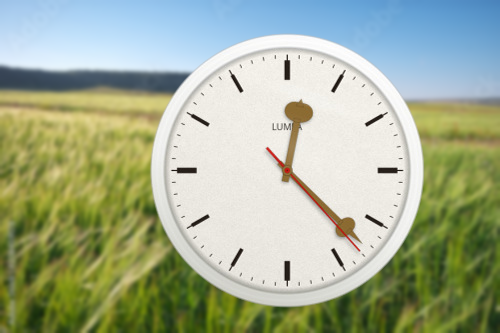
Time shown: **12:22:23**
